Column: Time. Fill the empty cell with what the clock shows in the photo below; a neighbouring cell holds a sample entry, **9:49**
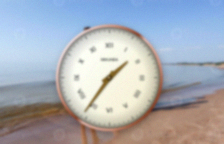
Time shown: **1:36**
